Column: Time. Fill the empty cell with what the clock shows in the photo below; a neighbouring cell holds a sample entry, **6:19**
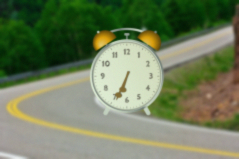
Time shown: **6:34**
